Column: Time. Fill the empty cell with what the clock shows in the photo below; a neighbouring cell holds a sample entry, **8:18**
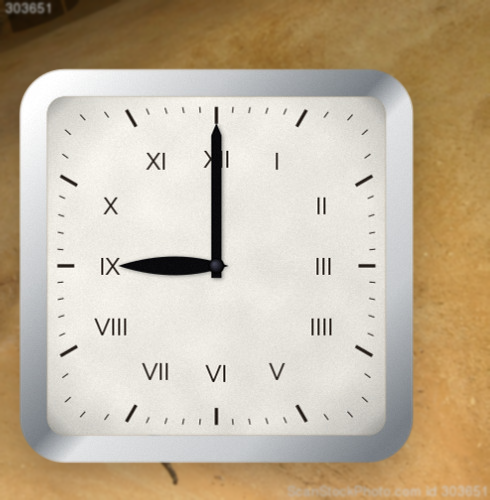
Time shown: **9:00**
